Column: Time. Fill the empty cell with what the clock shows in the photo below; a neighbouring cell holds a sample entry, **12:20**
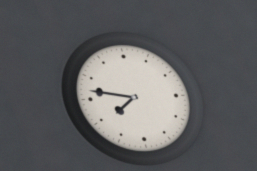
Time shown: **7:47**
